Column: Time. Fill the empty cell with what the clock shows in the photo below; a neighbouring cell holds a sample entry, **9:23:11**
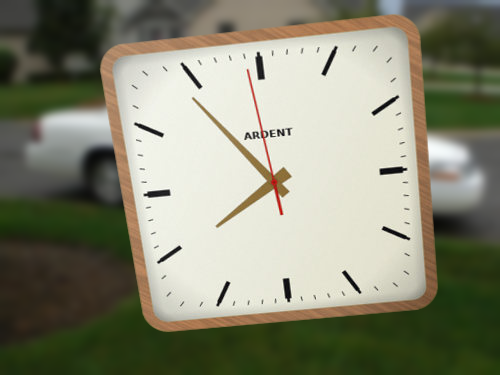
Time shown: **7:53:59**
